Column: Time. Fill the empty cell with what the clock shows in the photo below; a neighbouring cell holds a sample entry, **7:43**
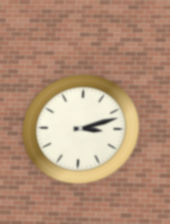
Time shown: **3:12**
